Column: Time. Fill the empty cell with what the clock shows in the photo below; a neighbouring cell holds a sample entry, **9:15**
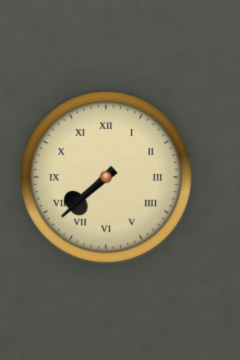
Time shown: **7:38**
